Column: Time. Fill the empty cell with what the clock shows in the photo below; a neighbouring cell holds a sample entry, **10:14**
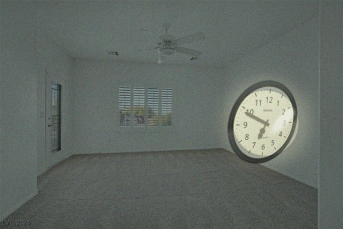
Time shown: **6:49**
